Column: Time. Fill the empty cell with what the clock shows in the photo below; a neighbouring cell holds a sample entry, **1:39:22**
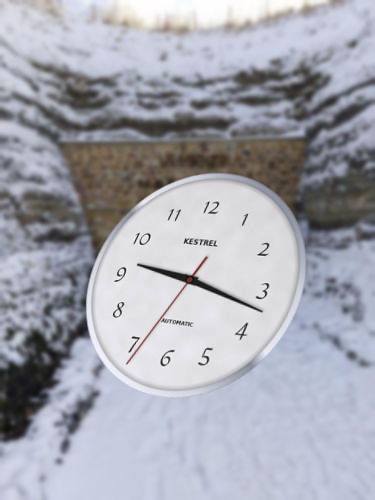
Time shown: **9:17:34**
